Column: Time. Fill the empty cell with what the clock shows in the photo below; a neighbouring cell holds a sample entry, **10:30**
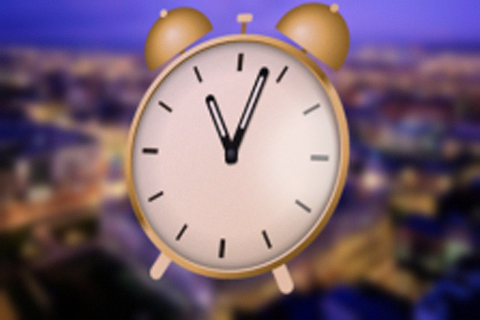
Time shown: **11:03**
